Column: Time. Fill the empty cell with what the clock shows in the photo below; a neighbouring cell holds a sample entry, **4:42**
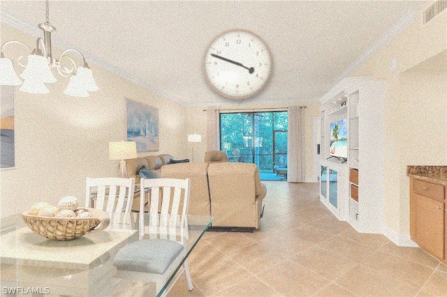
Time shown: **3:48**
